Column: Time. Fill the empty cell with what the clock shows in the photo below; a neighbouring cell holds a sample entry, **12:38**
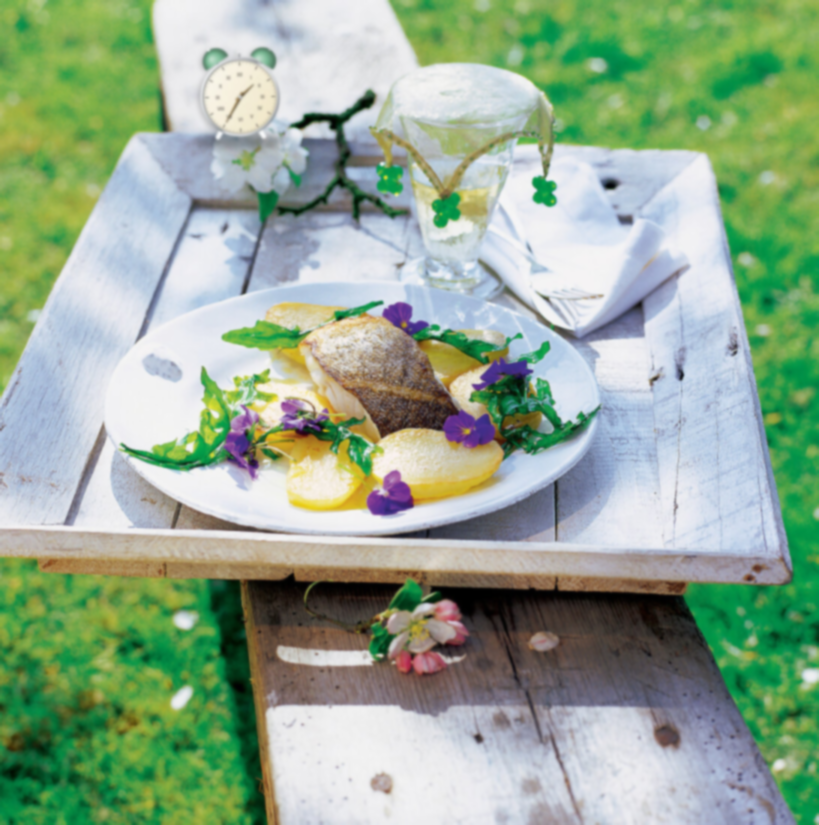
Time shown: **1:35**
